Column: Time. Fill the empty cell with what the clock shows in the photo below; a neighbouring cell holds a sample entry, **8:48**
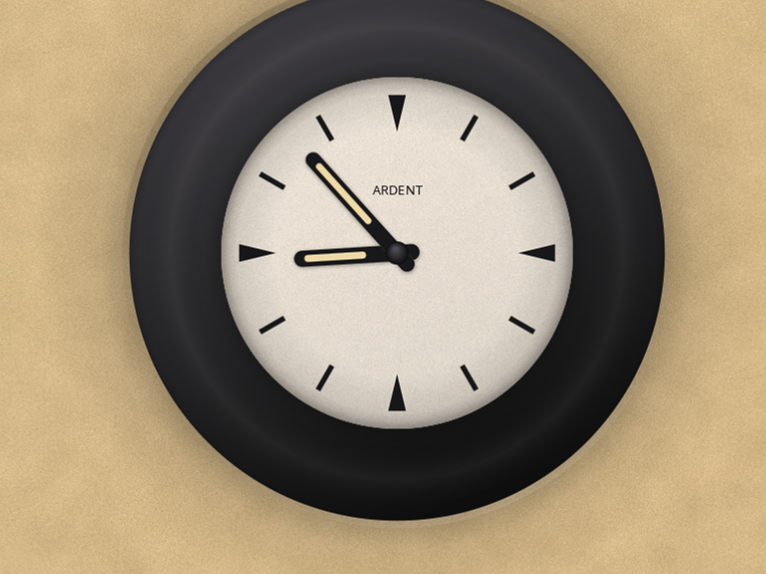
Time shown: **8:53**
